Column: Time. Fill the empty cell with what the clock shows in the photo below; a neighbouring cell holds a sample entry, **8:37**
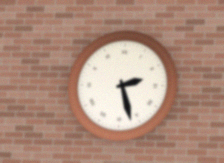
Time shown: **2:27**
